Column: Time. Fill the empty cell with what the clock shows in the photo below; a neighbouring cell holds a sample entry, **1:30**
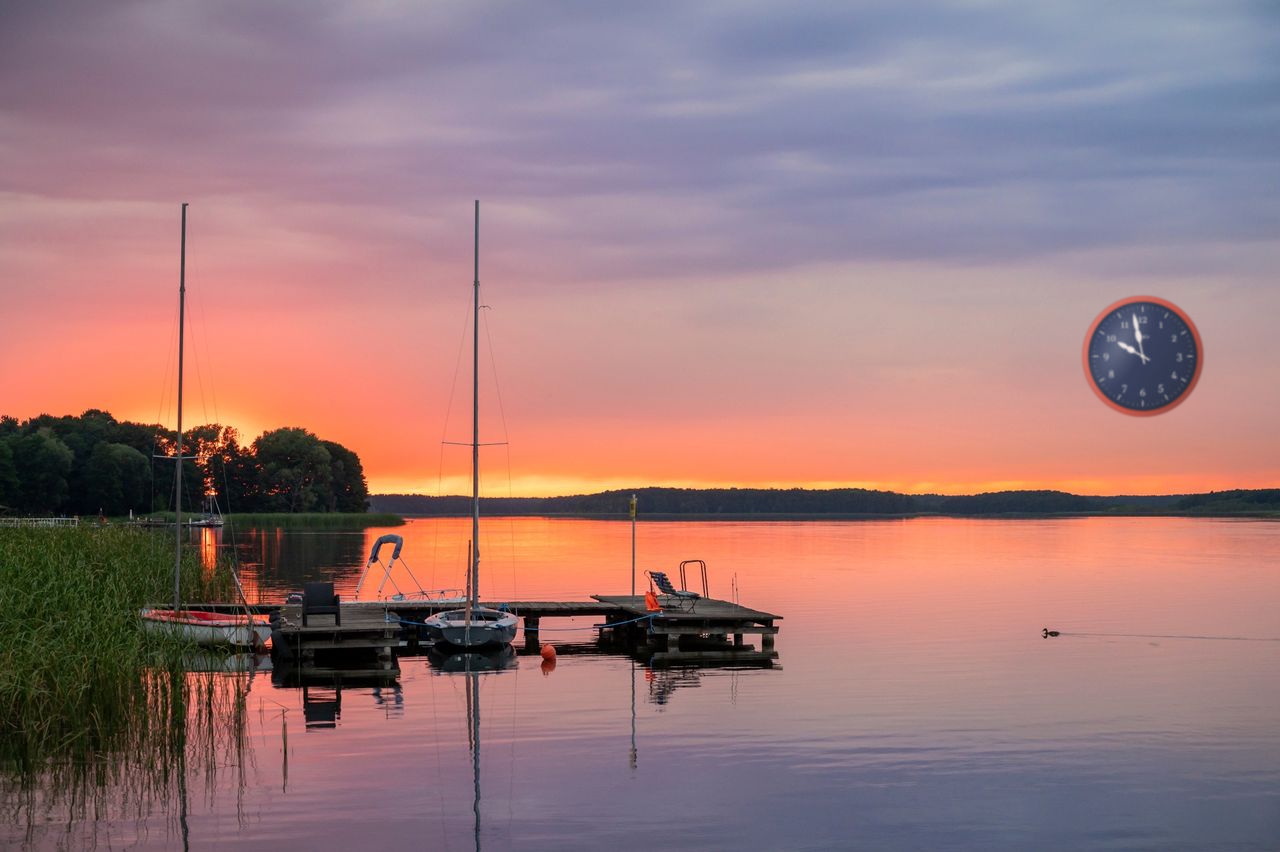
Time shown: **9:58**
